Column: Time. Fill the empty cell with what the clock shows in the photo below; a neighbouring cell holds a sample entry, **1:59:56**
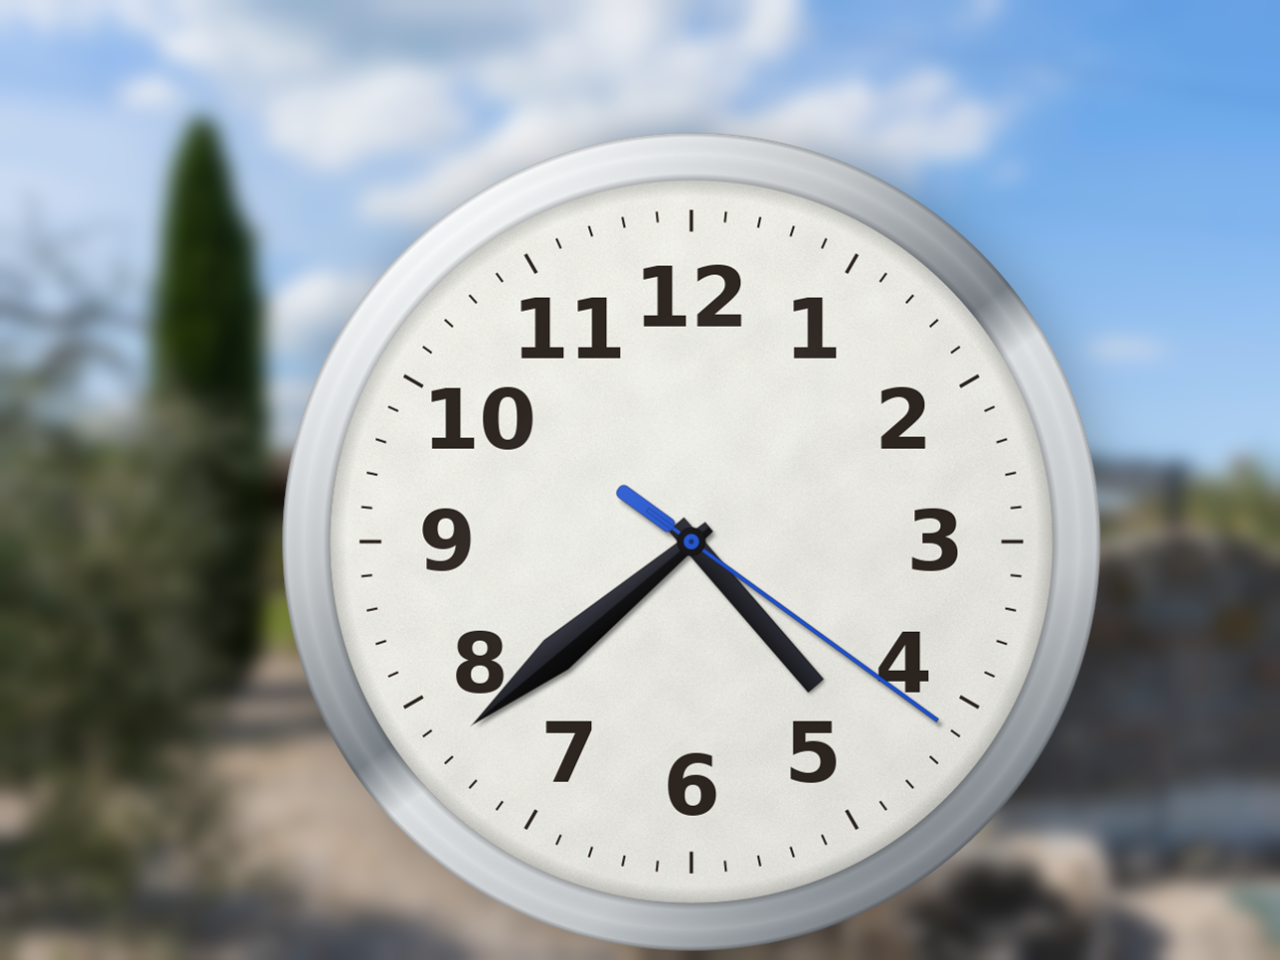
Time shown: **4:38:21**
